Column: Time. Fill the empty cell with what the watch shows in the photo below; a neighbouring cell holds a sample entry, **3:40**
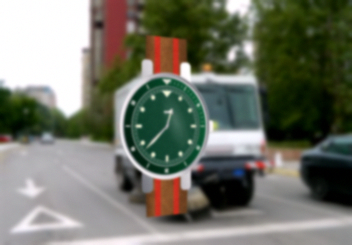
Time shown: **12:38**
